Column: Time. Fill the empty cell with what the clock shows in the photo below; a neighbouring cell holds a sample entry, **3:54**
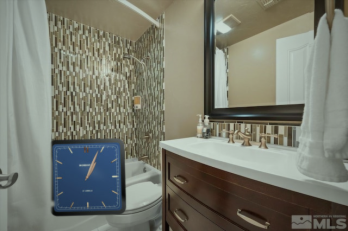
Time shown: **1:04**
